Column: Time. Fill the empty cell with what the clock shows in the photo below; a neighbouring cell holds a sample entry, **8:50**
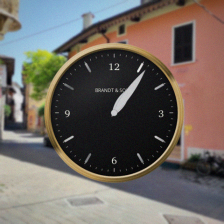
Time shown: **1:06**
